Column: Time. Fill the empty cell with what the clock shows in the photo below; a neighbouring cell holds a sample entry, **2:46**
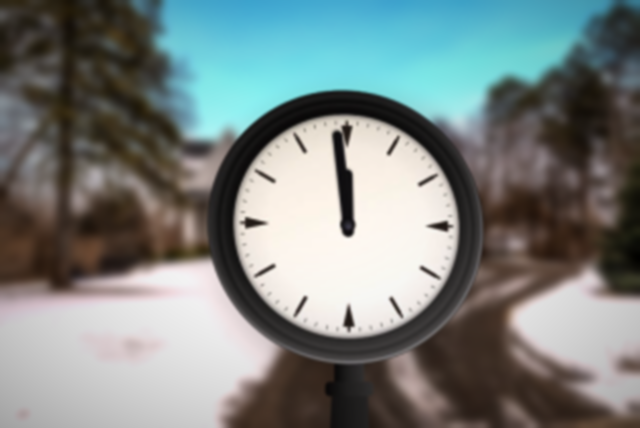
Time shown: **11:59**
